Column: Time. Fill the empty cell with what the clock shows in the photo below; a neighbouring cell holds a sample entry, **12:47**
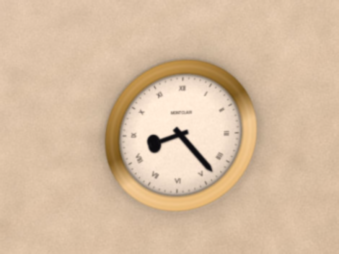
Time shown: **8:23**
